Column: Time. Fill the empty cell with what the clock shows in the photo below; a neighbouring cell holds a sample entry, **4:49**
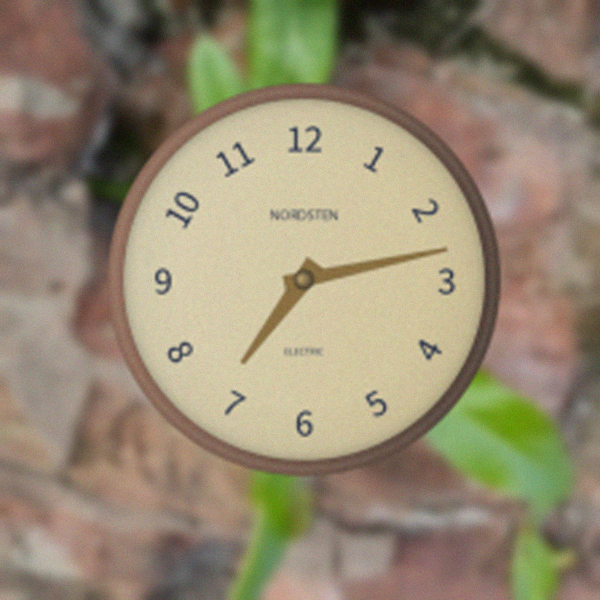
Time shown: **7:13**
